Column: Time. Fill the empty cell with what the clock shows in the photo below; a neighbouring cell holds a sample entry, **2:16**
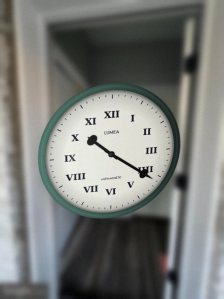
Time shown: **10:21**
